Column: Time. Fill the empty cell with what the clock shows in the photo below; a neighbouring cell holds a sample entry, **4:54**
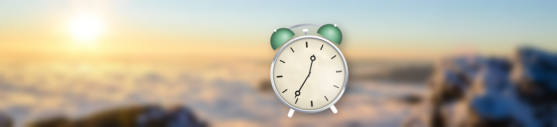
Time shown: **12:36**
